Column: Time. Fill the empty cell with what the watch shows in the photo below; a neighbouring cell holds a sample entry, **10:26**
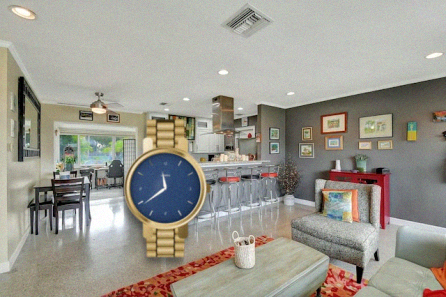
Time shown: **11:39**
